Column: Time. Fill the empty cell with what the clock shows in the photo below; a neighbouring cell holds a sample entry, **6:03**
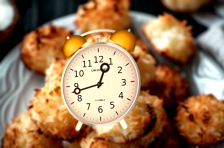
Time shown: **12:43**
